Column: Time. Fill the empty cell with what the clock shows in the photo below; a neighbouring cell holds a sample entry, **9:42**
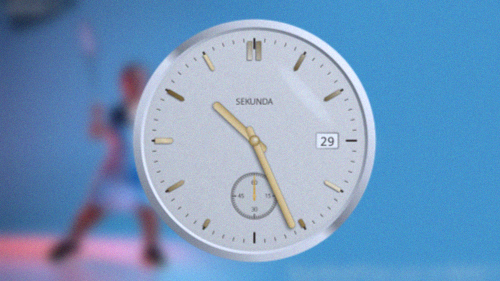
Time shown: **10:26**
